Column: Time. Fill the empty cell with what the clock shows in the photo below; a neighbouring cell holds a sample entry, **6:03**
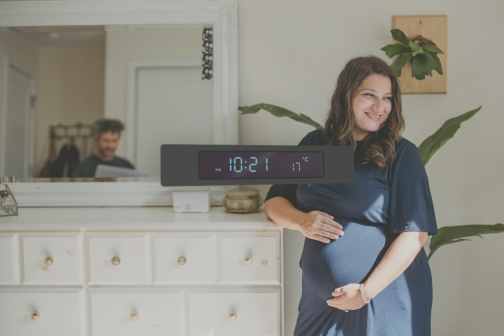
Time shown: **10:21**
